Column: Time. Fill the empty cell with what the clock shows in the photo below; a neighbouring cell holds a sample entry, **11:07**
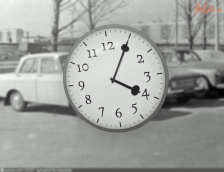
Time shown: **4:05**
